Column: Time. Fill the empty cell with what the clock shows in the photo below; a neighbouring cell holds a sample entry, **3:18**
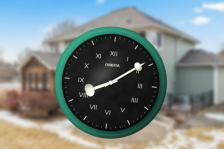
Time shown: **8:09**
